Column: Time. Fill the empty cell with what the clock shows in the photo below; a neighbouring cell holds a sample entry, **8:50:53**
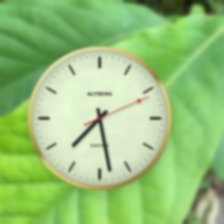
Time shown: **7:28:11**
